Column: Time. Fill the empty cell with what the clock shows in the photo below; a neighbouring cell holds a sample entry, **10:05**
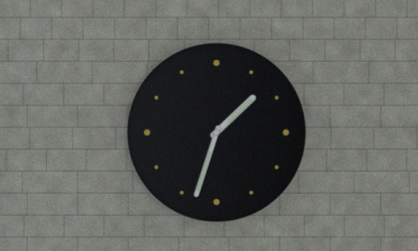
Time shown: **1:33**
